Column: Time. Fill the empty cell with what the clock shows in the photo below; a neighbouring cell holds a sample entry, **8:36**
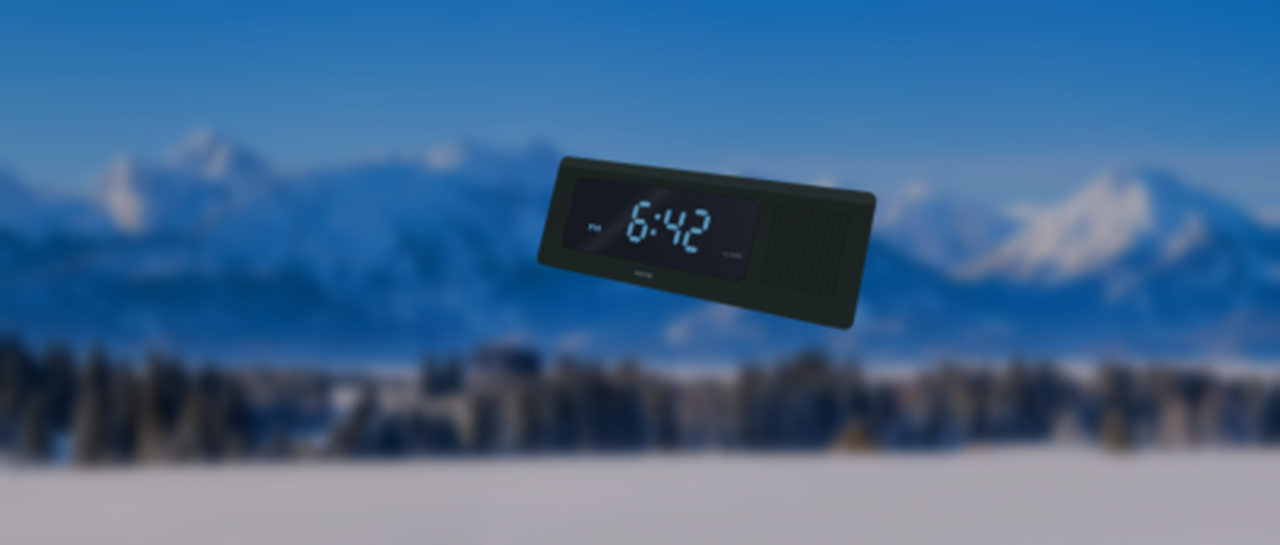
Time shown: **6:42**
